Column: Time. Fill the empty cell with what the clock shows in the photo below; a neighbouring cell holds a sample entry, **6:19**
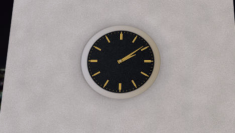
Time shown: **2:09**
